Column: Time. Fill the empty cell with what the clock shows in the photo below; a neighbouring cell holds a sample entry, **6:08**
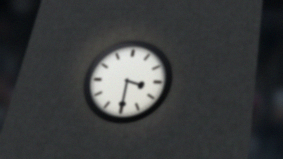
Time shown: **3:30**
